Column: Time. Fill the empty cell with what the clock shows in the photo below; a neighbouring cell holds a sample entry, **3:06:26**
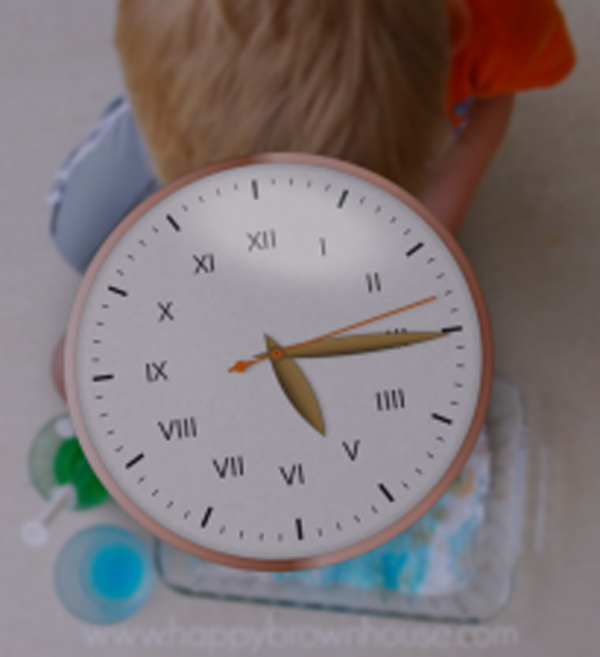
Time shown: **5:15:13**
